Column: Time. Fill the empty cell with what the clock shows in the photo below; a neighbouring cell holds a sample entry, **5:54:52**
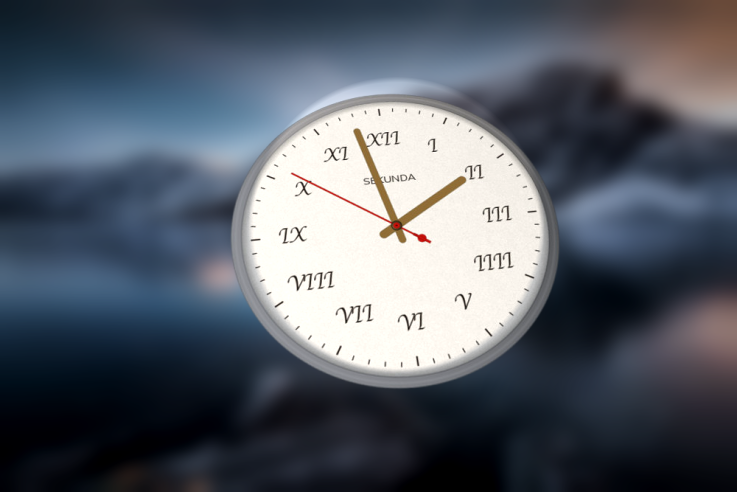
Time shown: **1:57:51**
